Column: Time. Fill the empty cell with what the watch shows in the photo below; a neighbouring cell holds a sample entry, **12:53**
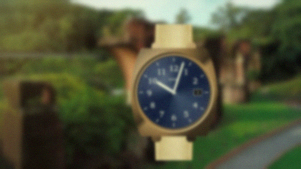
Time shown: **10:03**
